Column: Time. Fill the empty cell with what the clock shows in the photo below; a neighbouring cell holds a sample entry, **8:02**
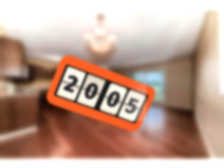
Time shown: **20:05**
